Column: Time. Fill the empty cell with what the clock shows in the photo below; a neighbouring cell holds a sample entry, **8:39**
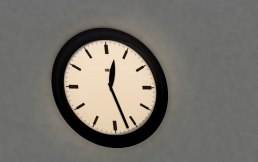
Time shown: **12:27**
